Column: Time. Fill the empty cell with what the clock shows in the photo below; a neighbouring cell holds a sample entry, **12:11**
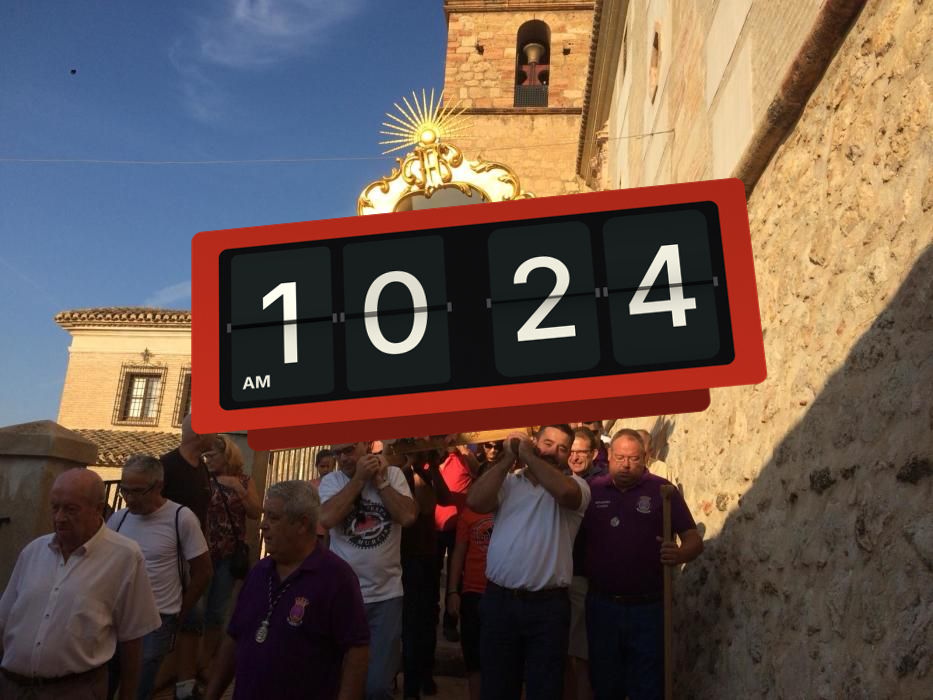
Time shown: **10:24**
